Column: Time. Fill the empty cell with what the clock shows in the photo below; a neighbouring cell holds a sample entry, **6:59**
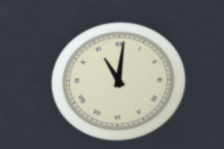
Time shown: **11:01**
